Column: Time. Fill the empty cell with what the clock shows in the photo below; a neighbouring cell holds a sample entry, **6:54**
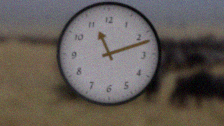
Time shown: **11:12**
